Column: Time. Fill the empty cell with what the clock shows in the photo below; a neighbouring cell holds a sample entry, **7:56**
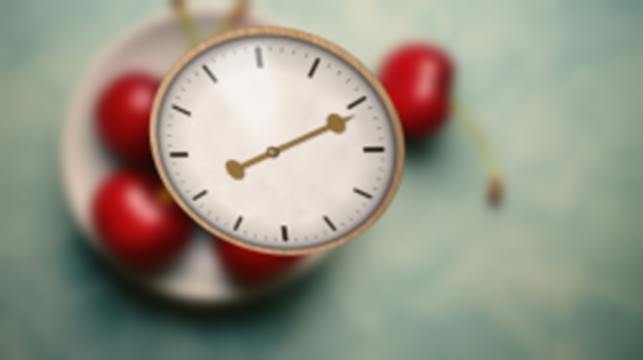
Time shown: **8:11**
